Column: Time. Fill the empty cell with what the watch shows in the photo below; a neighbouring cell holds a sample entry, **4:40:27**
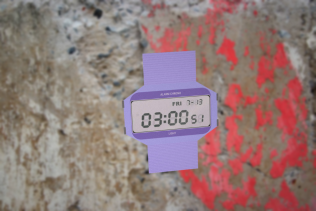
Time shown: **3:00:51**
